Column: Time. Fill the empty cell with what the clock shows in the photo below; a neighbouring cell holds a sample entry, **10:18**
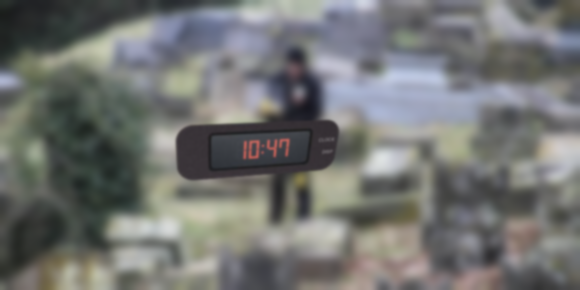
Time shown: **10:47**
